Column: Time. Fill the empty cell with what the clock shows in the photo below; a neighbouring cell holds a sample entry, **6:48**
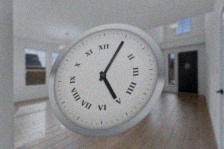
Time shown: **5:05**
